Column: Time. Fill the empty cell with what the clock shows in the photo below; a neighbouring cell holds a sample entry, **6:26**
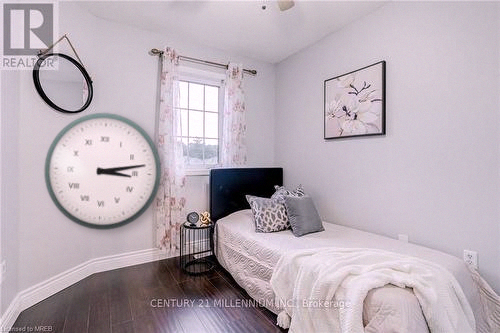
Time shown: **3:13**
